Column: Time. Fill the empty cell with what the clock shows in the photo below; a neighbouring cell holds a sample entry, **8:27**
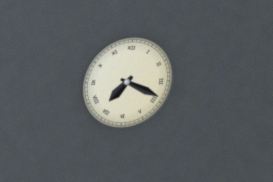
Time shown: **7:19**
